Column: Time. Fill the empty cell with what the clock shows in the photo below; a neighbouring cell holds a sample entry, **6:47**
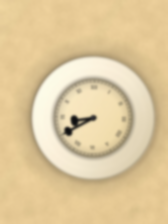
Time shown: **8:40**
